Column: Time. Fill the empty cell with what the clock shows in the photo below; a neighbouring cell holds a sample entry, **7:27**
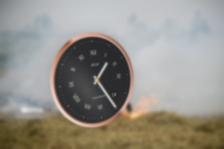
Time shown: **1:25**
